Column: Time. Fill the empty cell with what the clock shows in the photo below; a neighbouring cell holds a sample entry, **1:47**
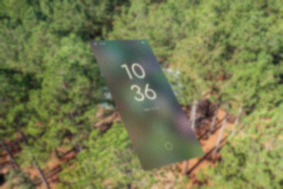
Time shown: **10:36**
